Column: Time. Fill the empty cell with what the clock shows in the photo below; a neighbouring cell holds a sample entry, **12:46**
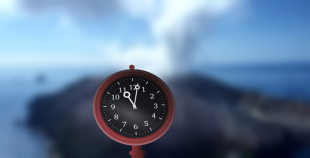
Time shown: **11:02**
